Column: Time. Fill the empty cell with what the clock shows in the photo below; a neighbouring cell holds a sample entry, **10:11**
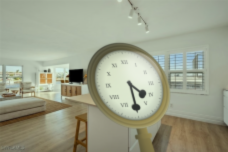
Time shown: **4:30**
